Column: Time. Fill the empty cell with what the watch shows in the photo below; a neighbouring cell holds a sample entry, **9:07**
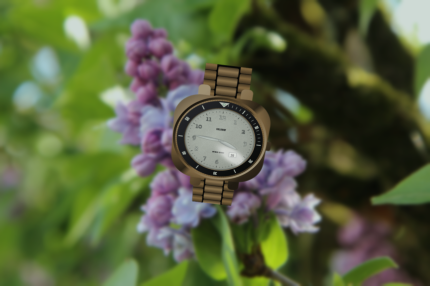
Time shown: **3:46**
